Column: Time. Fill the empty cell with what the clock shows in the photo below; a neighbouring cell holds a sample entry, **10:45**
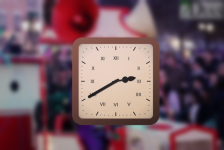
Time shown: **2:40**
